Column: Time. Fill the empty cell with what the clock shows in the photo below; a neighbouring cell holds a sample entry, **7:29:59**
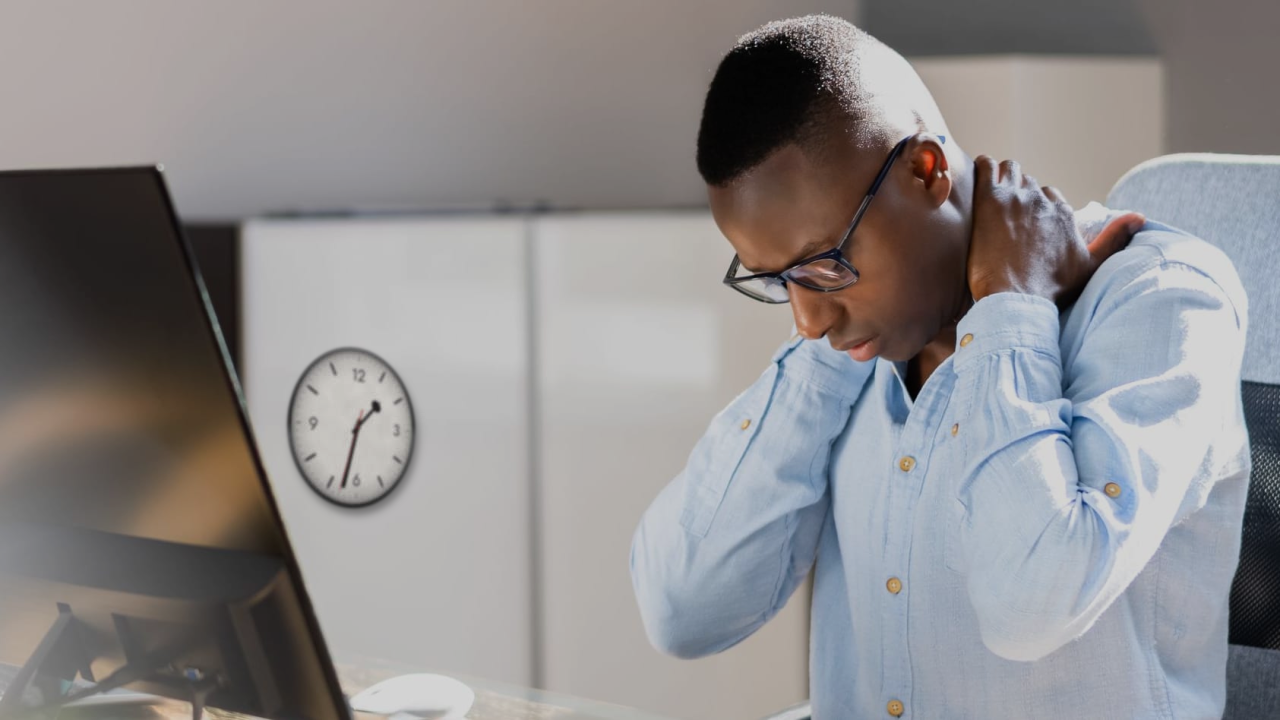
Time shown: **1:32:33**
